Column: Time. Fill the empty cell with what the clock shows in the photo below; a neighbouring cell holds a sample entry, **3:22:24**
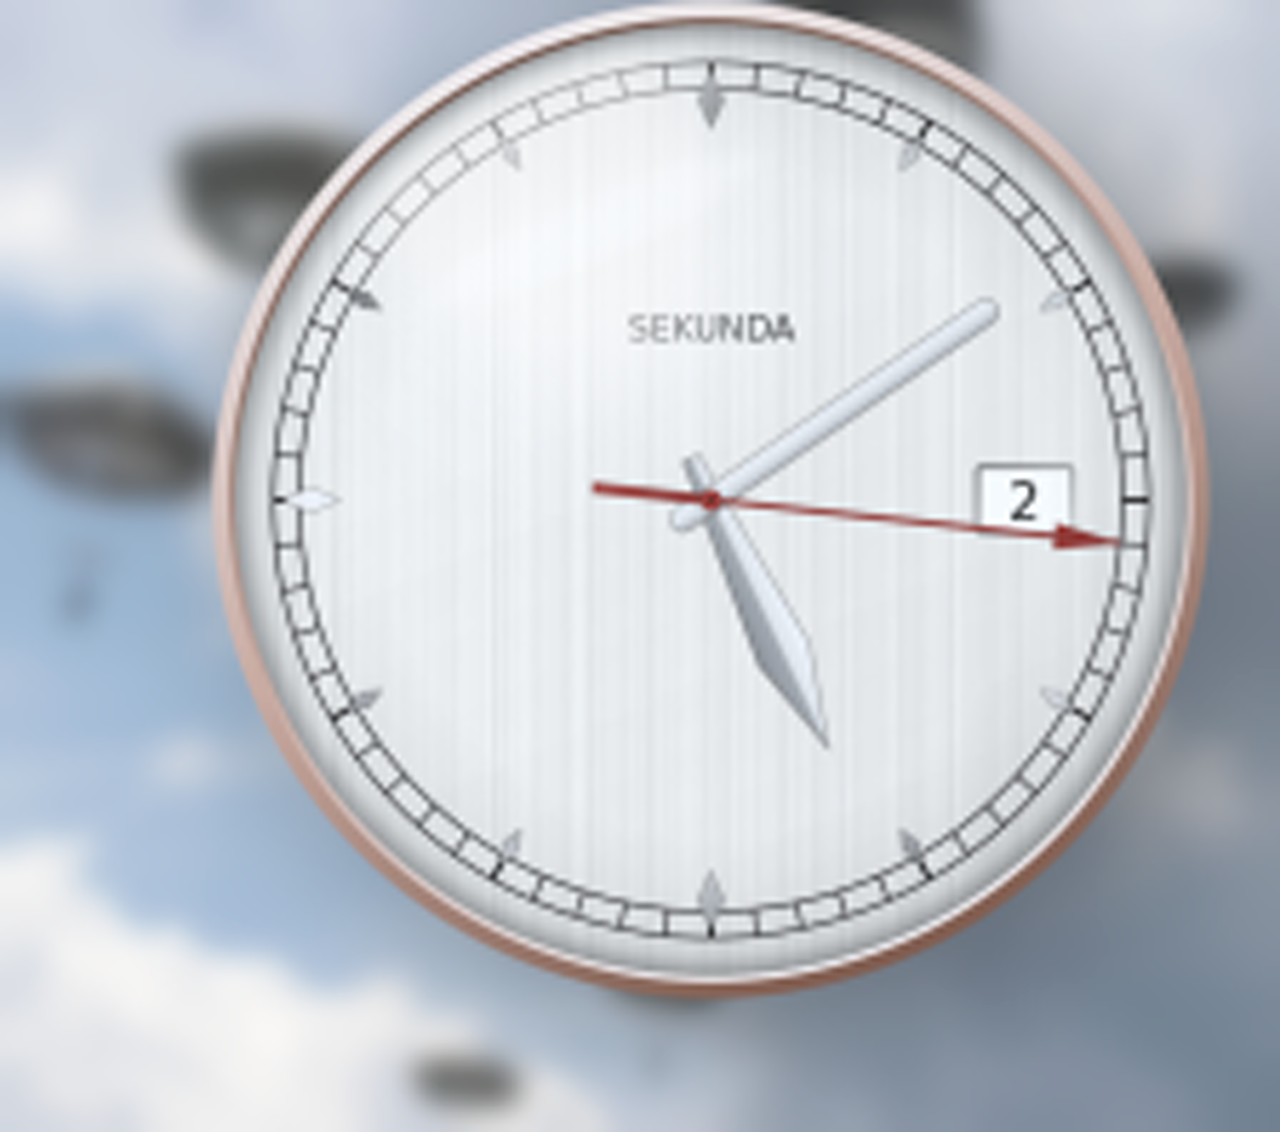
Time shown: **5:09:16**
